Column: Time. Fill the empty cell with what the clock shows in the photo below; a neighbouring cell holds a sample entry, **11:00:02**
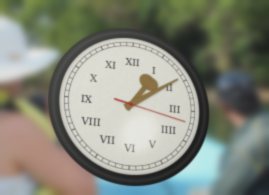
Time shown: **1:09:17**
